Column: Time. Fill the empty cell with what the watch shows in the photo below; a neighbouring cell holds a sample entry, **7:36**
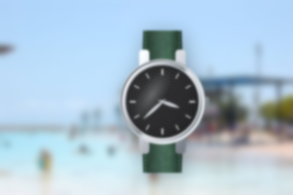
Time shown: **3:38**
